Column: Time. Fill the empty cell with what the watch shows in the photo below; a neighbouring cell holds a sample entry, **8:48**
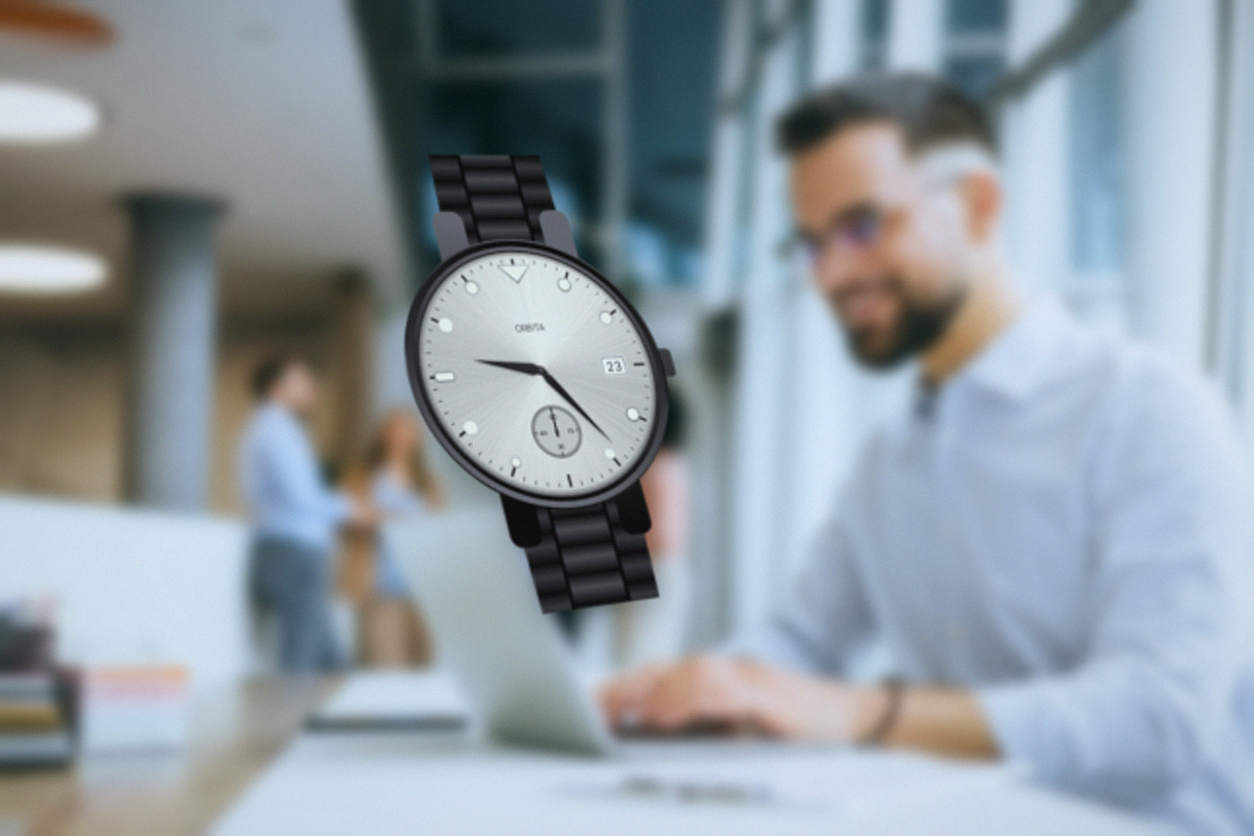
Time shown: **9:24**
